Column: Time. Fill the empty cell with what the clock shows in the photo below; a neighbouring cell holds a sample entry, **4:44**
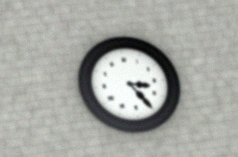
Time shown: **3:25**
